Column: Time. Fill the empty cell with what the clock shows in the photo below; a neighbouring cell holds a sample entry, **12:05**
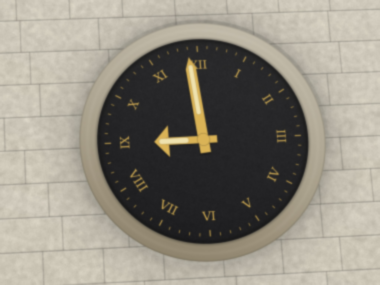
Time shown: **8:59**
